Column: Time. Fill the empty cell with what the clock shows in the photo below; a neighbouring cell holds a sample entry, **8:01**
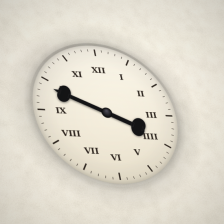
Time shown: **3:49**
